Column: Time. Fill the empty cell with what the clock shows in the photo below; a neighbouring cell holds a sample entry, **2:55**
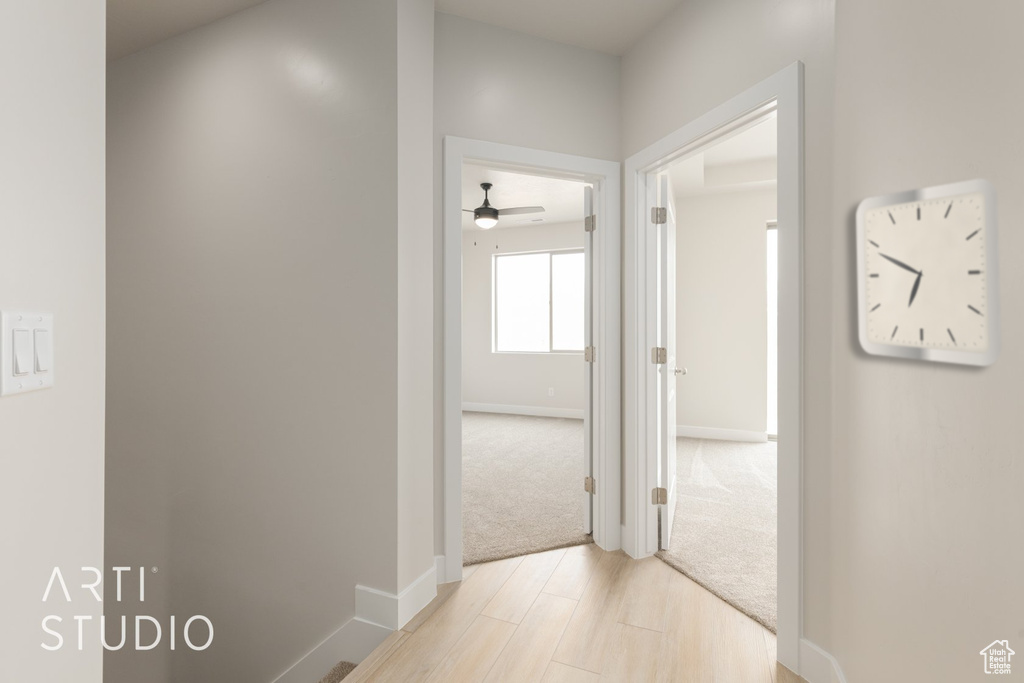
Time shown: **6:49**
